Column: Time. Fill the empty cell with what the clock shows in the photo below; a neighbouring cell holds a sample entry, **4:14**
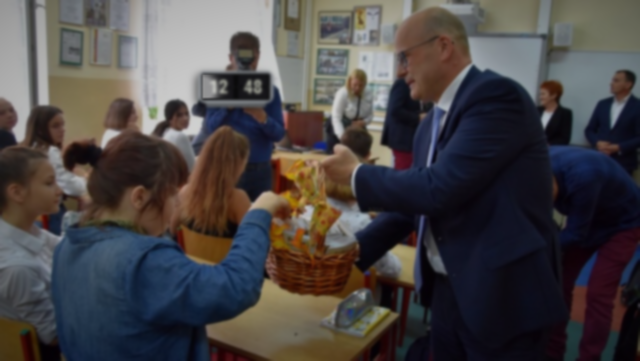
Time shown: **12:48**
